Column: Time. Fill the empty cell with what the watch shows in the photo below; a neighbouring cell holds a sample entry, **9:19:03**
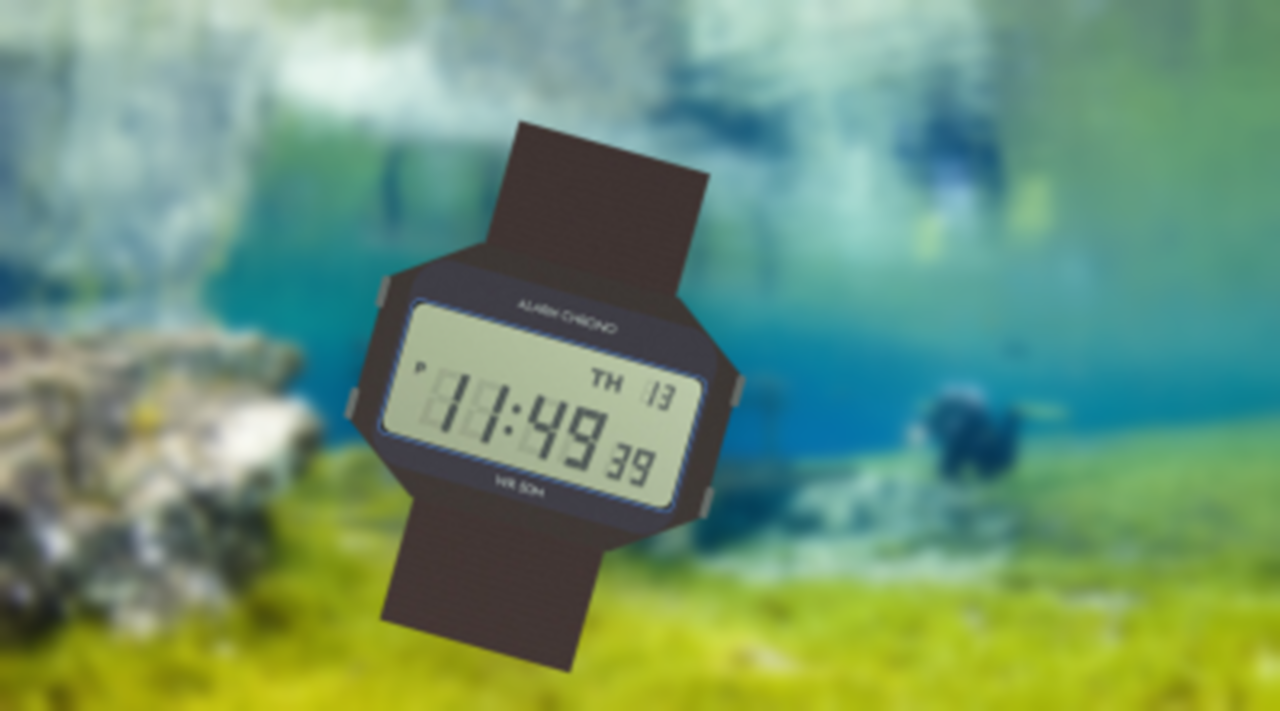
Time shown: **11:49:39**
